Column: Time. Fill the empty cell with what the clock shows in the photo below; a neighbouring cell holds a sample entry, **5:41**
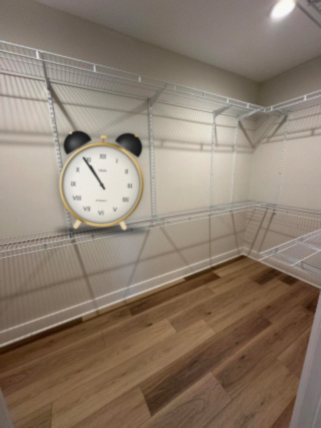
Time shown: **10:54**
